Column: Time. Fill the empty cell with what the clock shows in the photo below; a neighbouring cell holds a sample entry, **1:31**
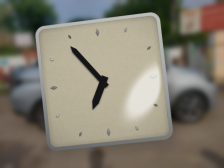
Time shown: **6:54**
